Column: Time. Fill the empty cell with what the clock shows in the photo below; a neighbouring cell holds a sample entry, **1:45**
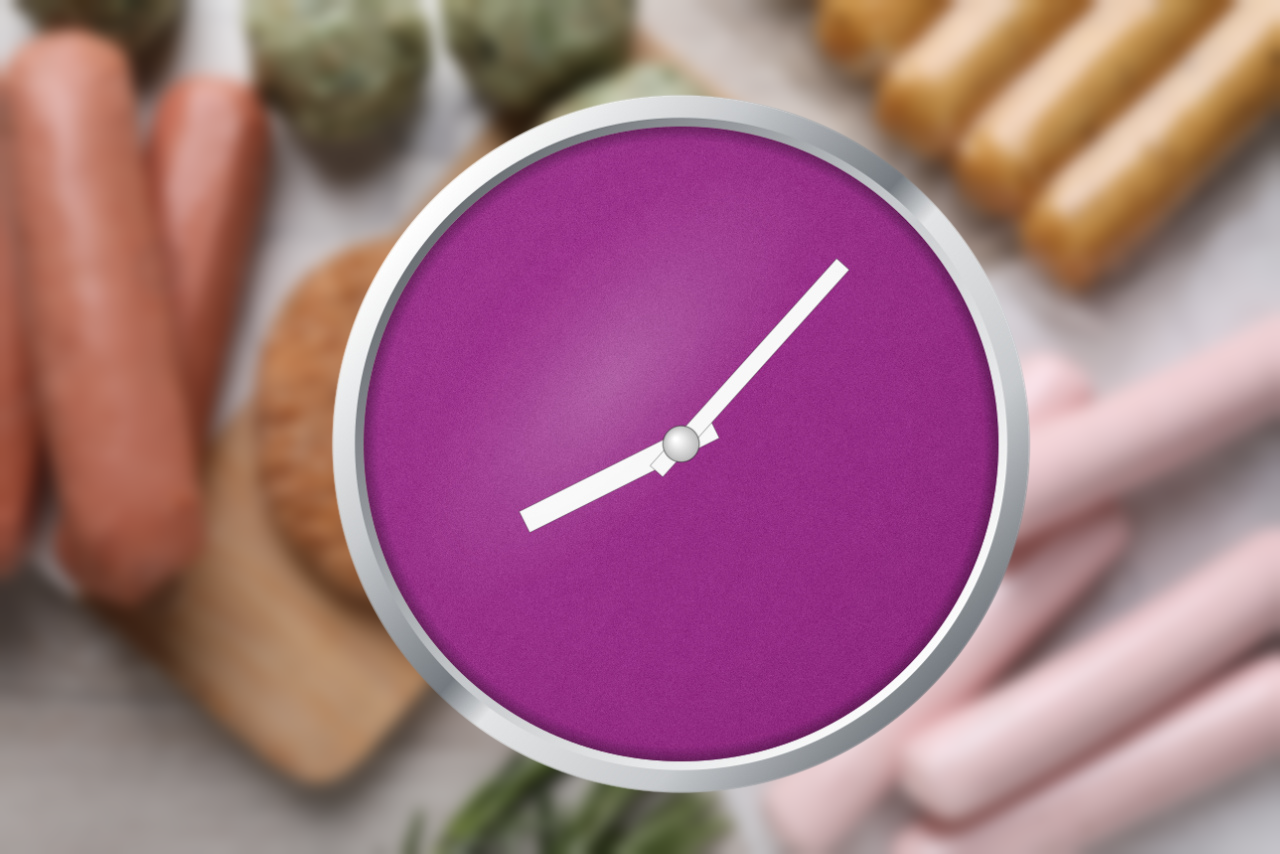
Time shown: **8:07**
